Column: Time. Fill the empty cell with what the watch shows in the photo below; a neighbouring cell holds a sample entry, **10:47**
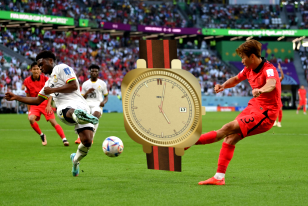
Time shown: **5:02**
